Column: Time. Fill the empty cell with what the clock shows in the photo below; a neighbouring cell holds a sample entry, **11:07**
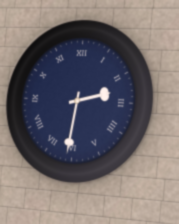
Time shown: **2:31**
